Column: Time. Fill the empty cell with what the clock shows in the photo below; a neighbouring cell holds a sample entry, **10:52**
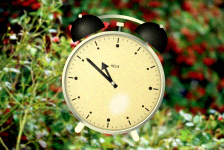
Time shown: **10:51**
